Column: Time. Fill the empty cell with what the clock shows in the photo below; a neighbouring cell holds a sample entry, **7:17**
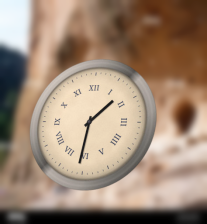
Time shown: **1:31**
